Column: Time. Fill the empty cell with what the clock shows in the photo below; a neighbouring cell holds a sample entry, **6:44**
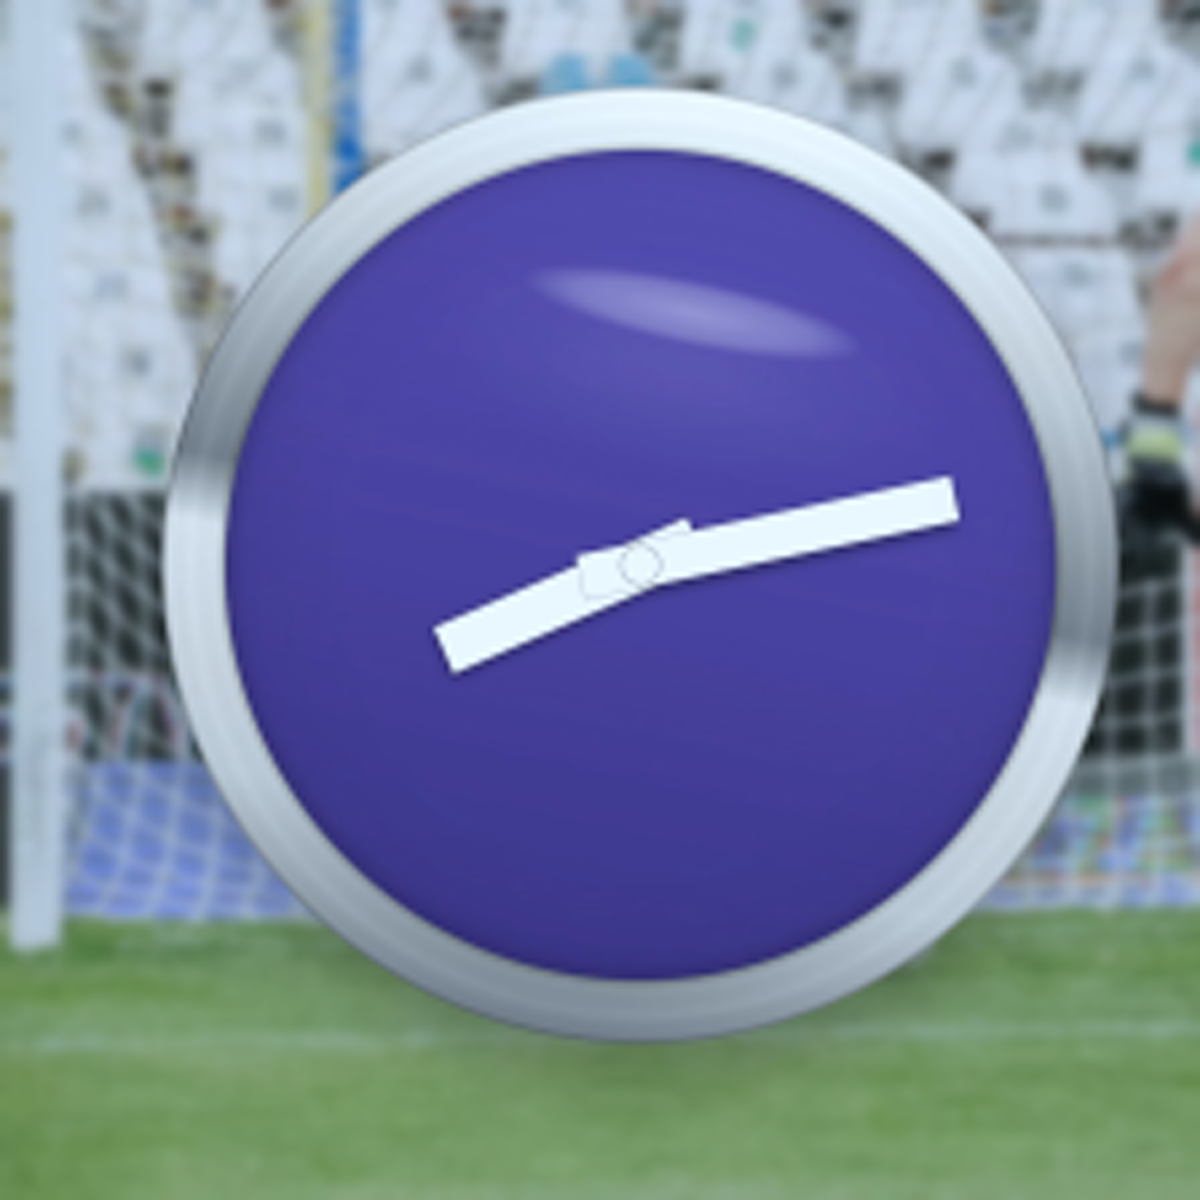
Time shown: **8:13**
